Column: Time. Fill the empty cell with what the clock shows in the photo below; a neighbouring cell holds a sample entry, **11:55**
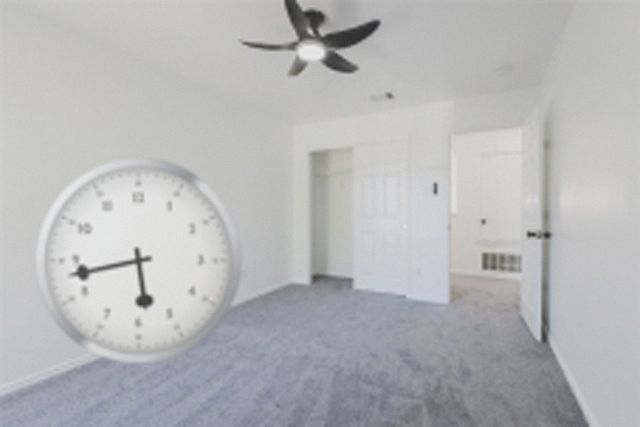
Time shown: **5:43**
